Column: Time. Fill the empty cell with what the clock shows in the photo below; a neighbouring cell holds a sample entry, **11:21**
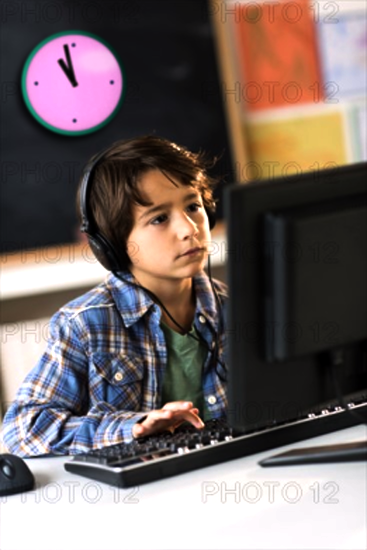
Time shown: **10:58**
